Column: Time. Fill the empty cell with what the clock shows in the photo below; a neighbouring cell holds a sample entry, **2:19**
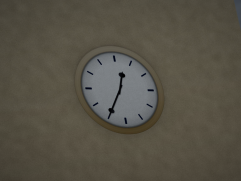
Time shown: **12:35**
